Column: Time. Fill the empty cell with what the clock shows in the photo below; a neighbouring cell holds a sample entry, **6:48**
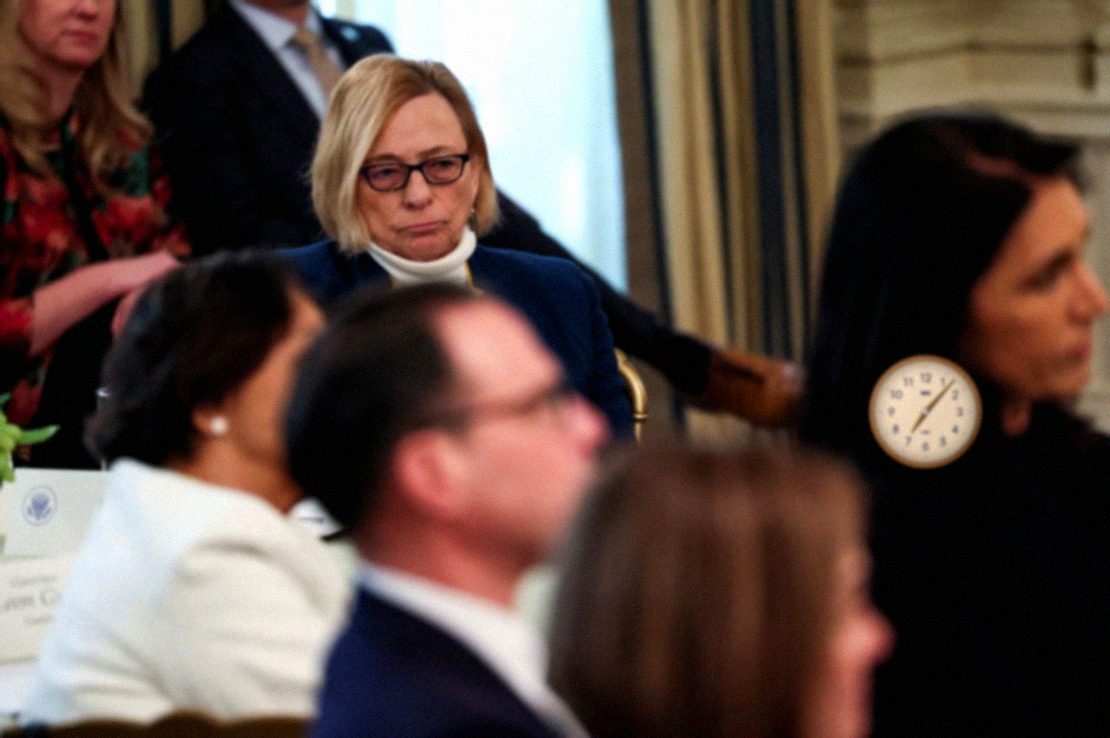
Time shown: **7:07**
